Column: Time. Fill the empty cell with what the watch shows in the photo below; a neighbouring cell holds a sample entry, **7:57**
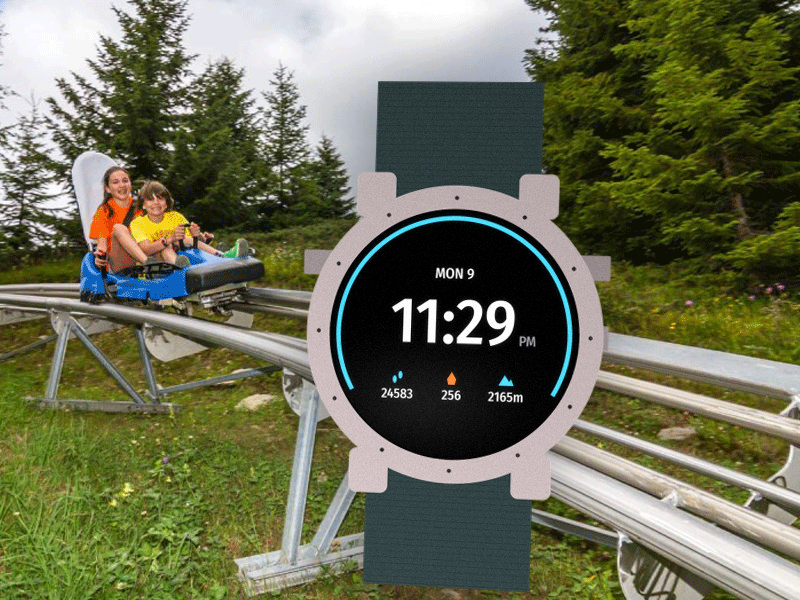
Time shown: **11:29**
